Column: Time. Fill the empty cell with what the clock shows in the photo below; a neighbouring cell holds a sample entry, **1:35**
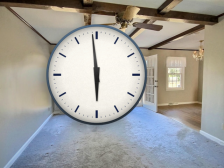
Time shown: **5:59**
